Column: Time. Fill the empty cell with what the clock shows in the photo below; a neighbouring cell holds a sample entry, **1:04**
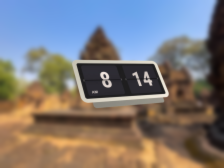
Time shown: **8:14**
